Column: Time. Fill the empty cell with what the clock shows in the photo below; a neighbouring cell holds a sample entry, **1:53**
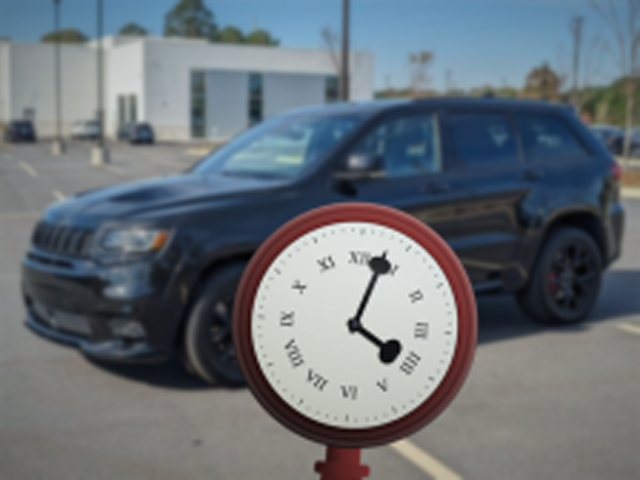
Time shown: **4:03**
